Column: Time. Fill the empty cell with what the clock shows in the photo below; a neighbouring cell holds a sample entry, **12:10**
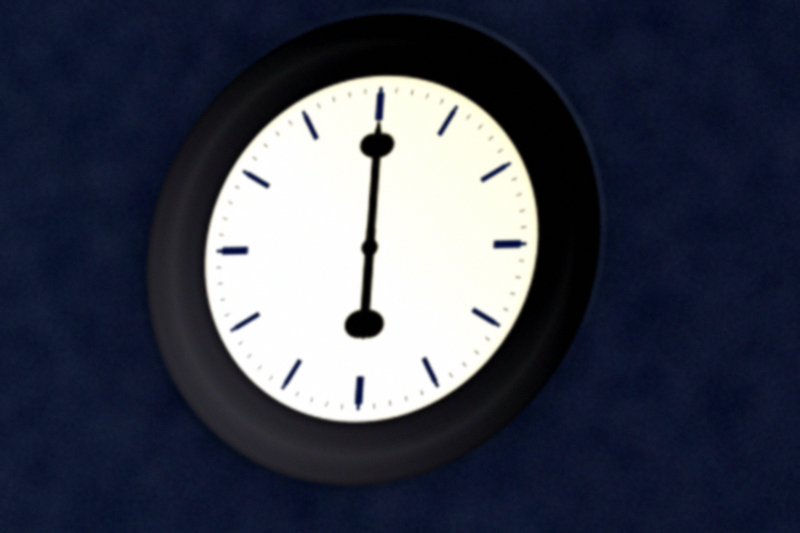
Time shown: **6:00**
